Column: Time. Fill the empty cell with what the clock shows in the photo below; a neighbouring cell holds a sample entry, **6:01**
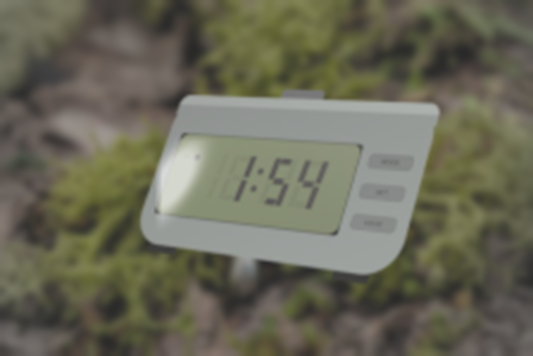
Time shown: **1:54**
